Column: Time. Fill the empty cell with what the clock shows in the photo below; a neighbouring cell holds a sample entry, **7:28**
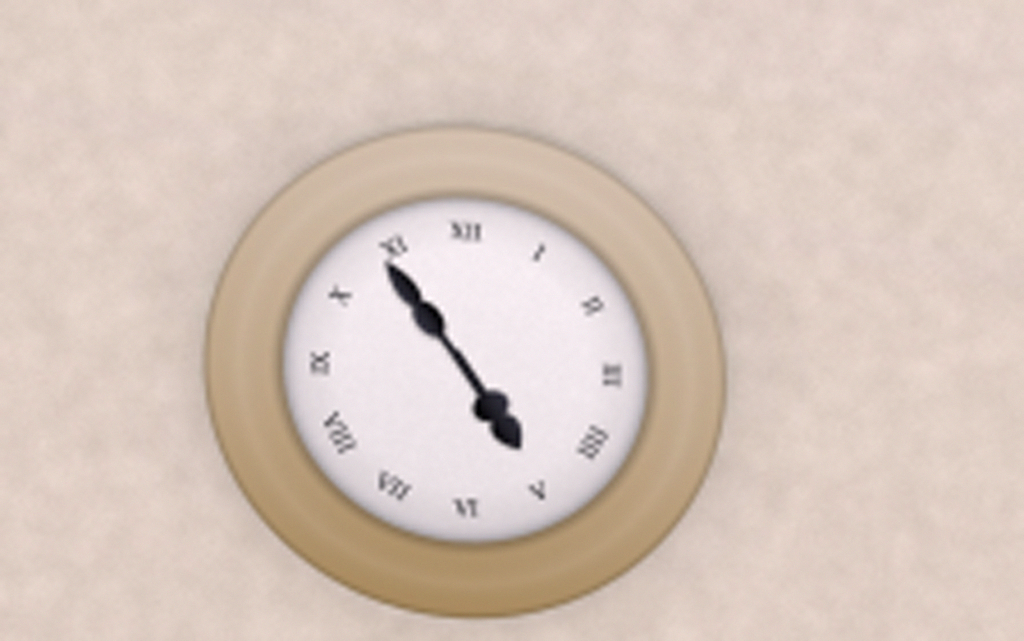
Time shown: **4:54**
